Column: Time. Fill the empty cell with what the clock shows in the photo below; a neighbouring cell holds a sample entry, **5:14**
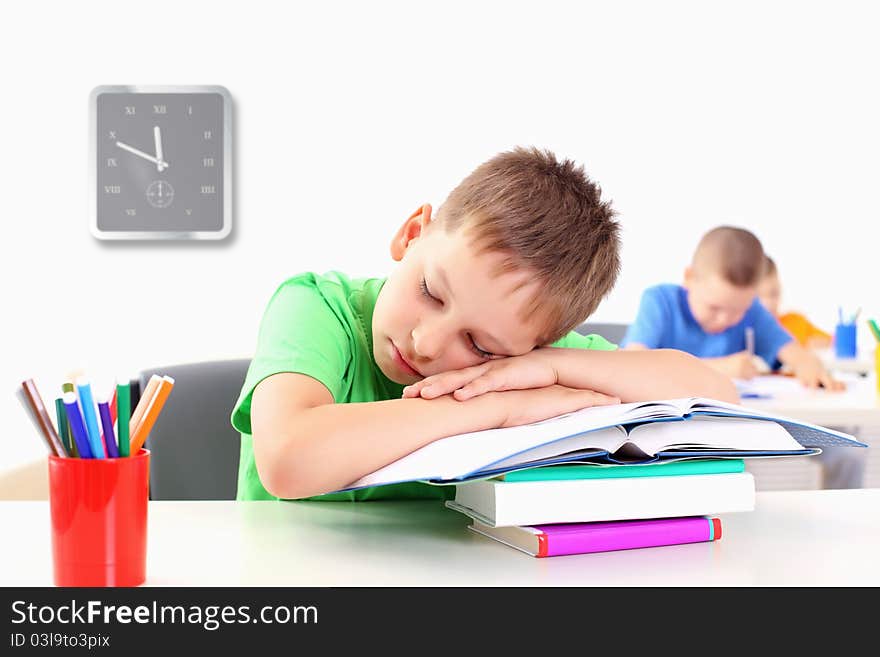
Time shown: **11:49**
